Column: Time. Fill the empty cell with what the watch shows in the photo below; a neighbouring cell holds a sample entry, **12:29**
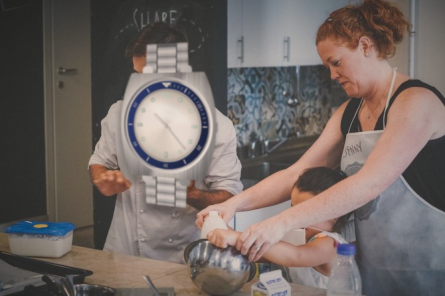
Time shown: **10:23**
